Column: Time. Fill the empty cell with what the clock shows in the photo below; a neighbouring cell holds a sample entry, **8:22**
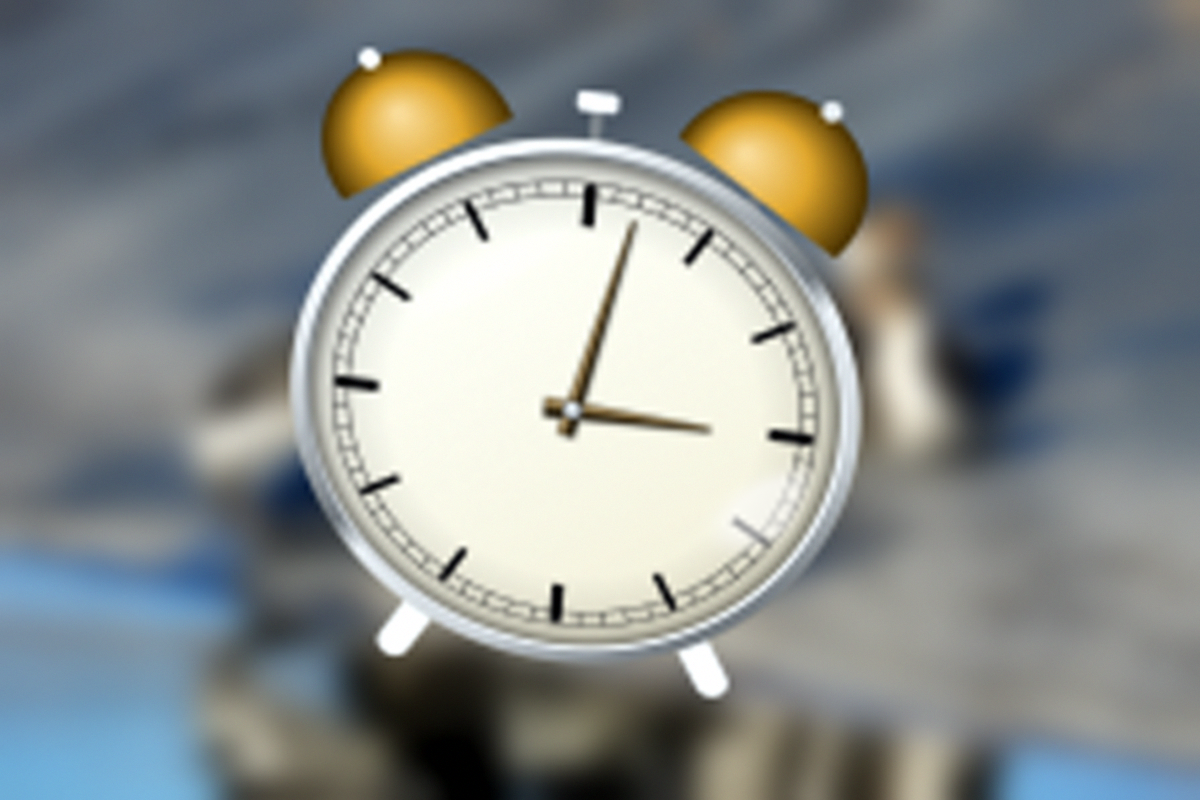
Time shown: **3:02**
